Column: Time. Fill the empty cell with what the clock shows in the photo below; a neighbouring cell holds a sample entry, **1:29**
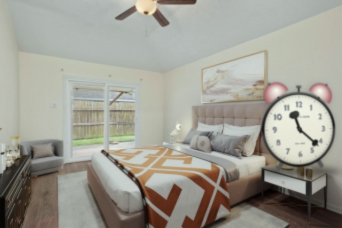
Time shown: **11:22**
